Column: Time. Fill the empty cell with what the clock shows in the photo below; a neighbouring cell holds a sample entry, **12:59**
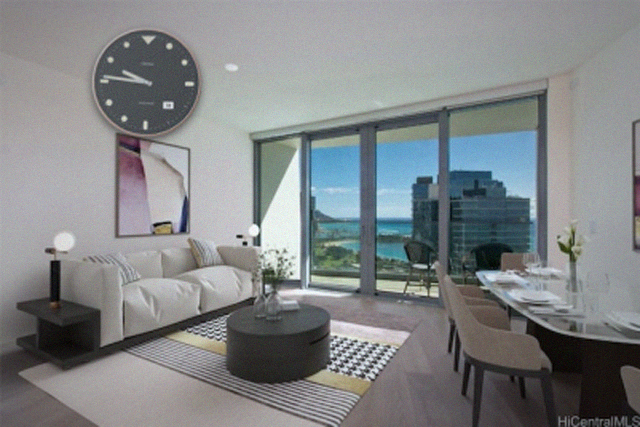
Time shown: **9:46**
